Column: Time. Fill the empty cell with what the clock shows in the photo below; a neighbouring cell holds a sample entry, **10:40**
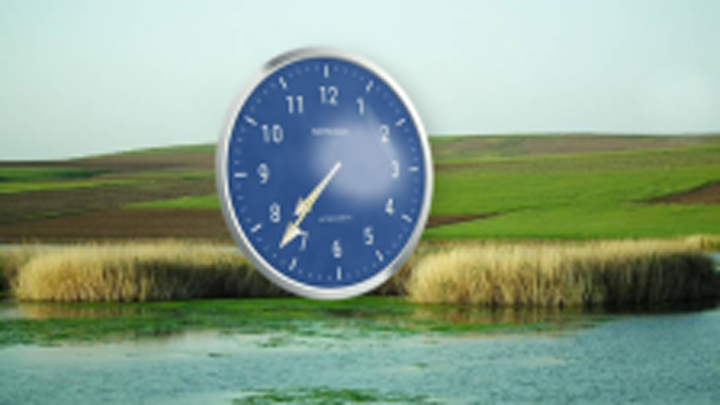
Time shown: **7:37**
